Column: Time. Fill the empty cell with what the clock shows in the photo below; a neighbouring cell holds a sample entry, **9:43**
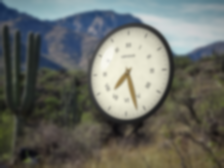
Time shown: **7:27**
